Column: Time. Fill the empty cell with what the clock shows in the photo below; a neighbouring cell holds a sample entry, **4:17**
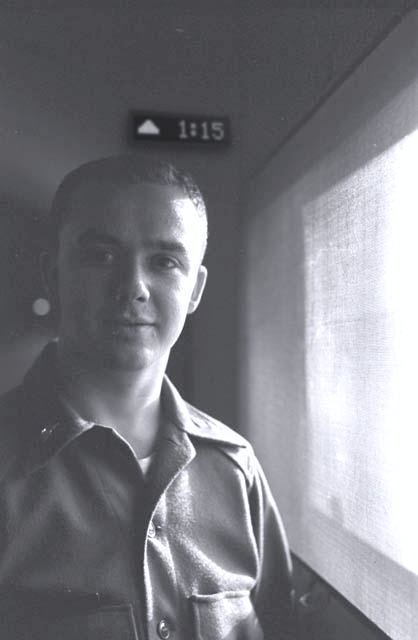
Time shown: **1:15**
